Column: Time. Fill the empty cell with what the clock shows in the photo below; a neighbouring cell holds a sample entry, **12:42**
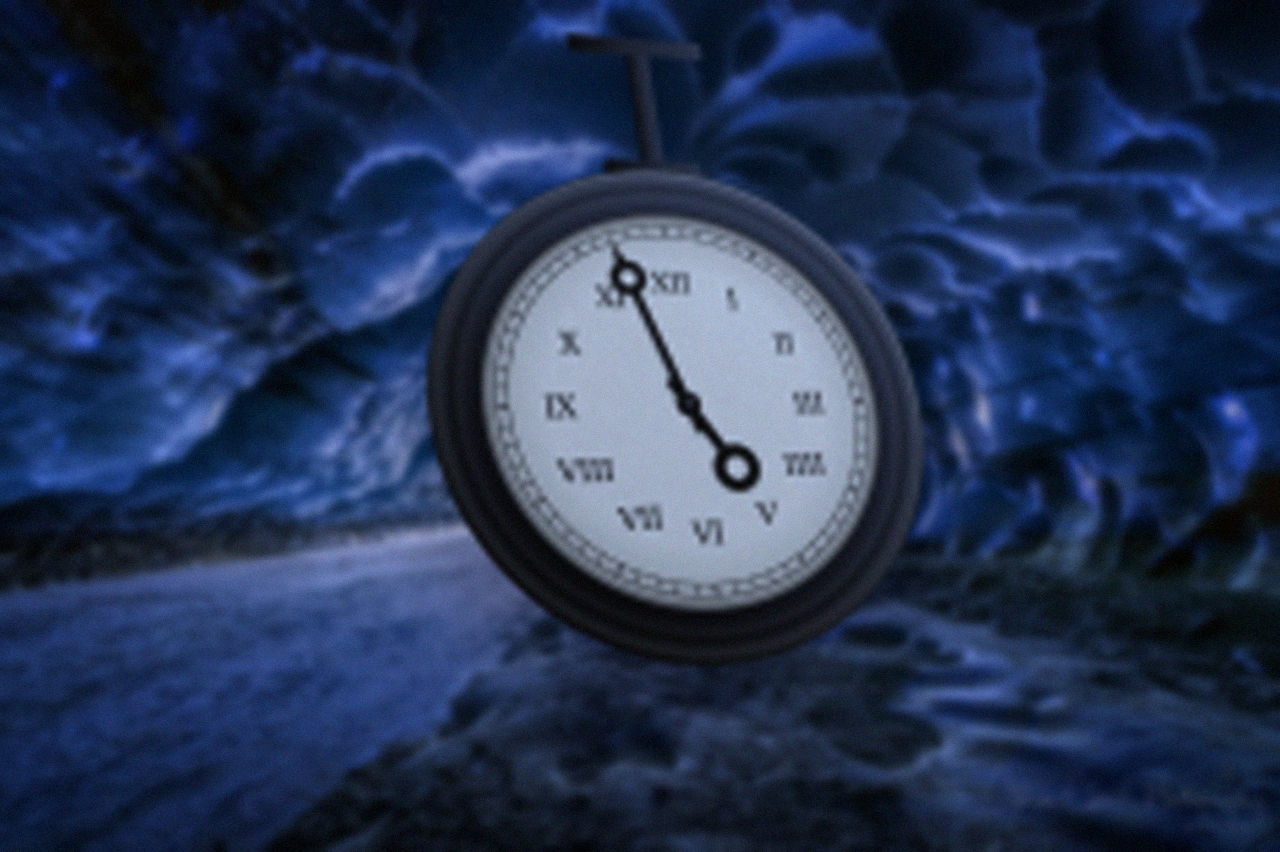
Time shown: **4:57**
